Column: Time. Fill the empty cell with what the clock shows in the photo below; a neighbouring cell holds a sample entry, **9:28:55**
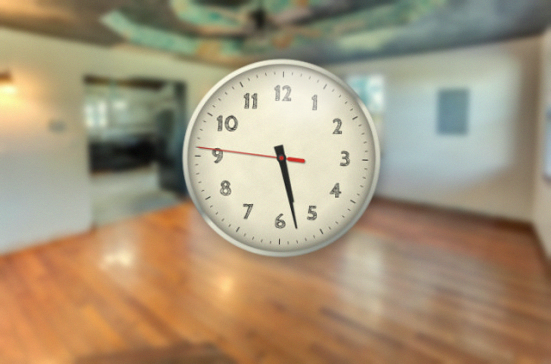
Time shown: **5:27:46**
